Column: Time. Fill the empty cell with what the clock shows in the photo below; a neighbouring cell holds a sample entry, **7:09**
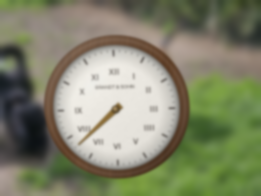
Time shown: **7:38**
